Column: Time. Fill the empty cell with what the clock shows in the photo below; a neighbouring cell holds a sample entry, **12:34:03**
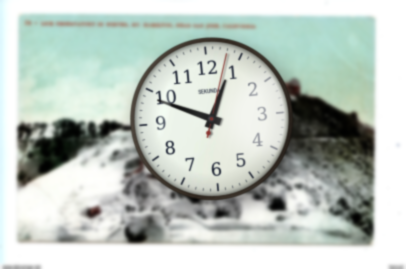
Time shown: **12:49:03**
